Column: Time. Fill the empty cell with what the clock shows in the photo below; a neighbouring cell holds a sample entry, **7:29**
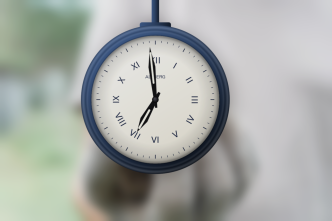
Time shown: **6:59**
